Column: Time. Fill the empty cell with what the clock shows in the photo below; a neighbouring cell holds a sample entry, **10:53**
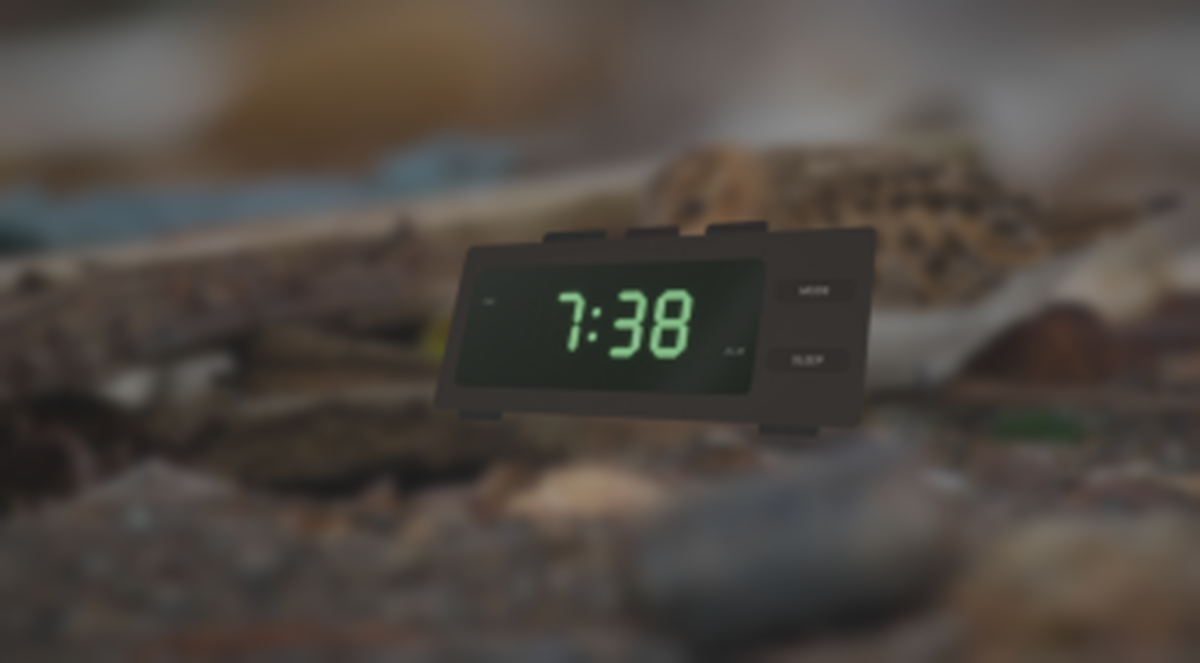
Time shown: **7:38**
